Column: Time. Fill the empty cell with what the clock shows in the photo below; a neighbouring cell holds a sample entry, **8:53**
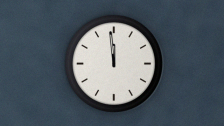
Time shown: **11:59**
